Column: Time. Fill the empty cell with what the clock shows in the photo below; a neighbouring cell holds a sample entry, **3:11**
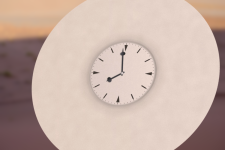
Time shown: **7:59**
